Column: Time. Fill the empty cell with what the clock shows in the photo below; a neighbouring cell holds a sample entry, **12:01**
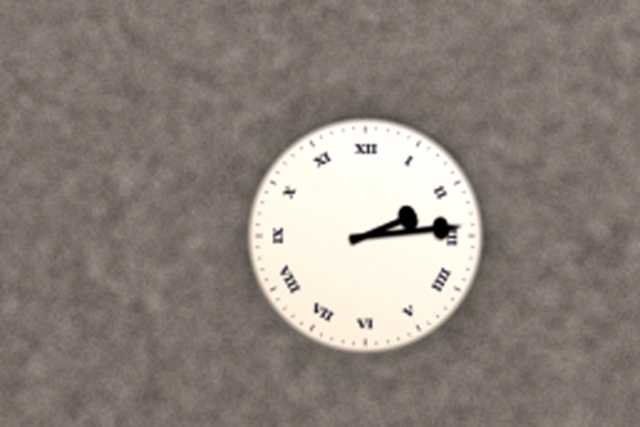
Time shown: **2:14**
